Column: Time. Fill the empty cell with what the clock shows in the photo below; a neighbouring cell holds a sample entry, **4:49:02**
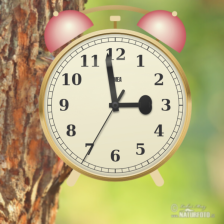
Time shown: **2:58:35**
